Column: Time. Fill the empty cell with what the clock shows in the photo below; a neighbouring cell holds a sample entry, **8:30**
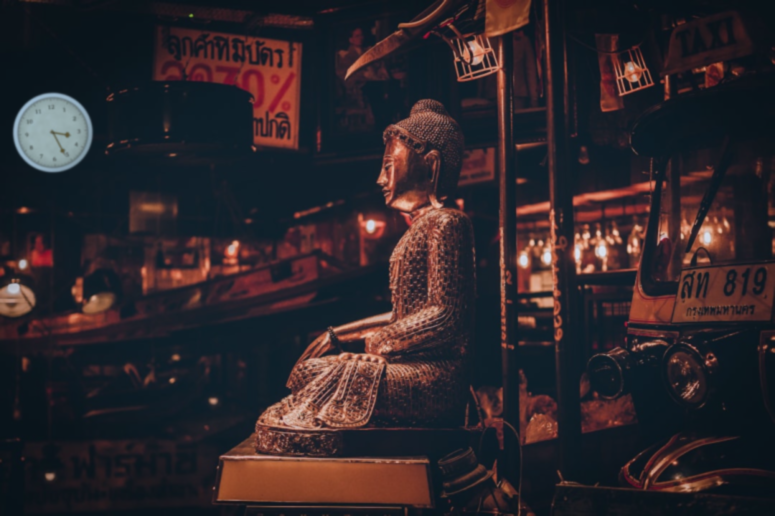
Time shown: **3:26**
